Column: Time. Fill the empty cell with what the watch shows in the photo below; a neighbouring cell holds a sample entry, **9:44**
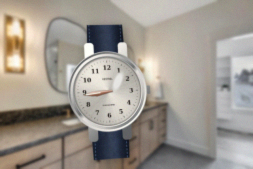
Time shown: **8:44**
